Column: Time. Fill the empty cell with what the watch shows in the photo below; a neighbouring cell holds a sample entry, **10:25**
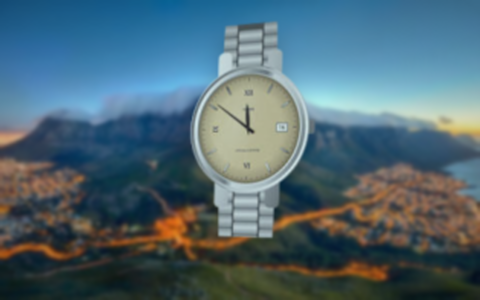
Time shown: **11:51**
